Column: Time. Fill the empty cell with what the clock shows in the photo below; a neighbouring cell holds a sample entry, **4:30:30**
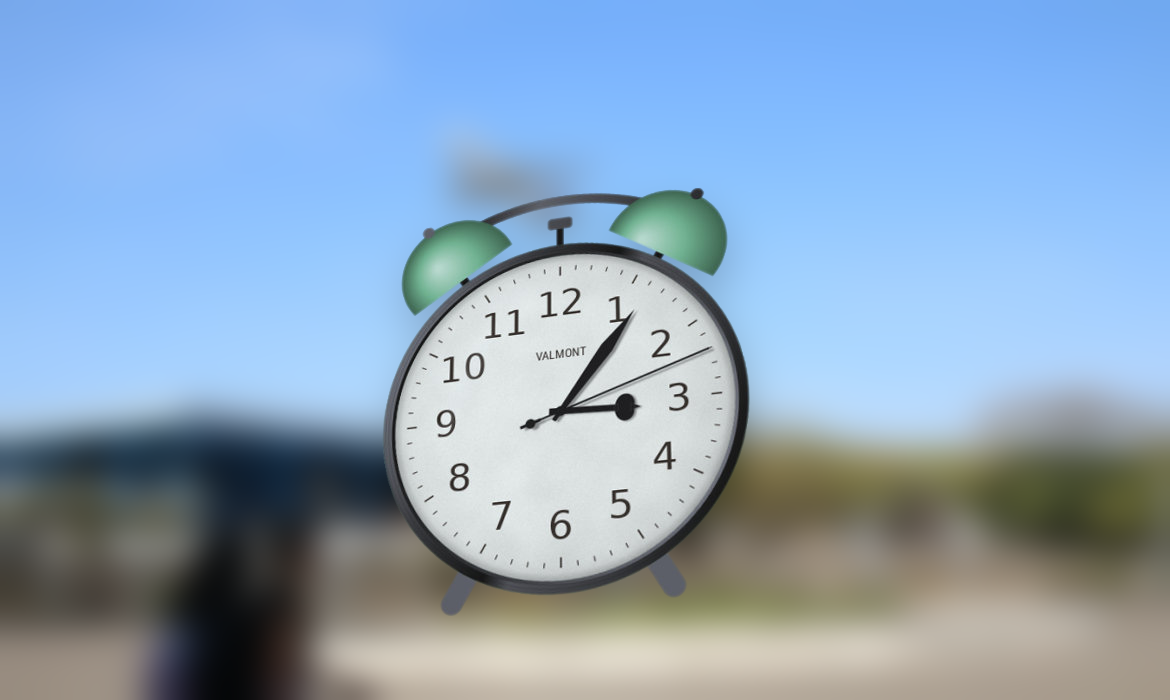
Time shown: **3:06:12**
